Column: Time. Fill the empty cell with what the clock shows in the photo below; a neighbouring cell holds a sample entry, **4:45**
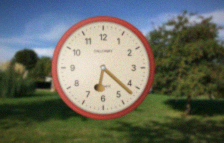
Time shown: **6:22**
